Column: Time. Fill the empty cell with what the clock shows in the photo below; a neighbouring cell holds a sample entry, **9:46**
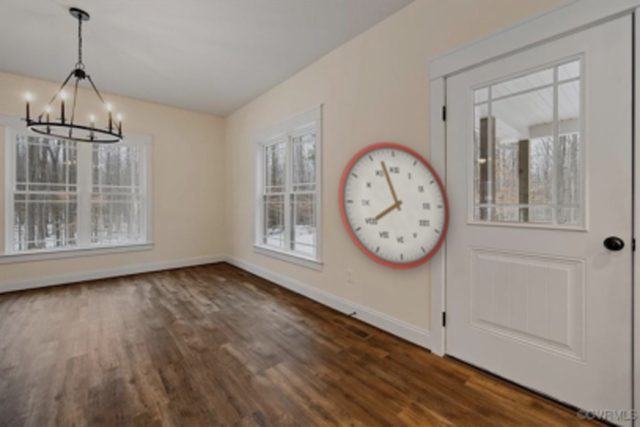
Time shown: **7:57**
